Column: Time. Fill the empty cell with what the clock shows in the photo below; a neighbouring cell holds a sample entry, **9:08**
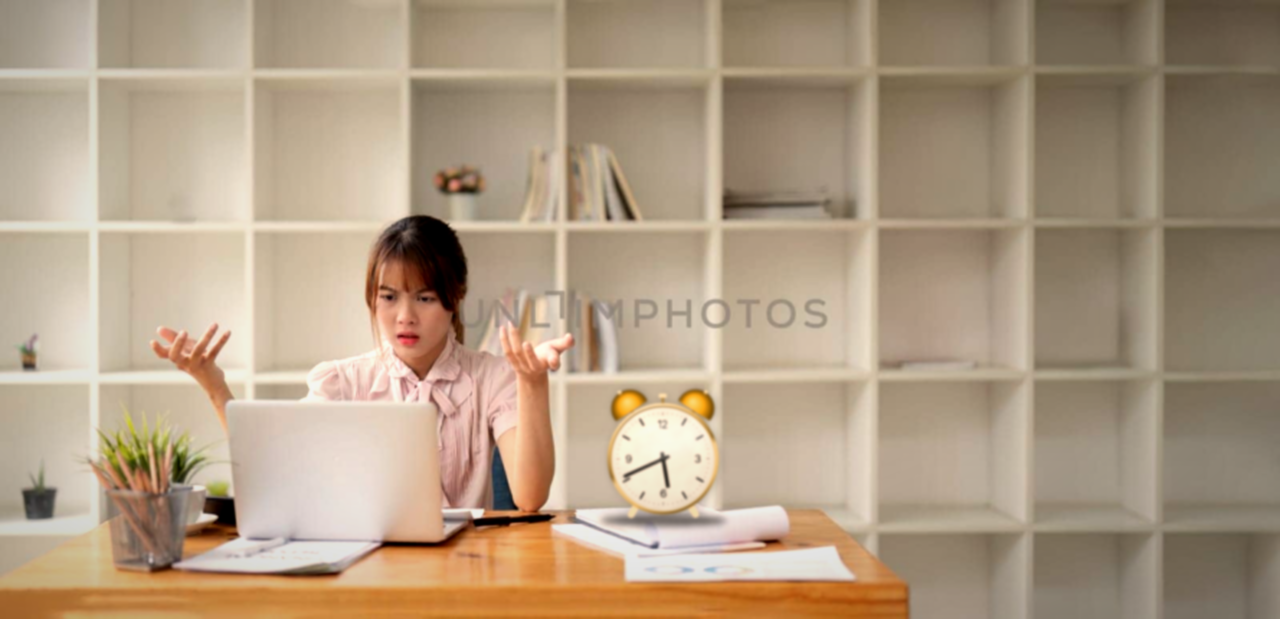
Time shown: **5:41**
